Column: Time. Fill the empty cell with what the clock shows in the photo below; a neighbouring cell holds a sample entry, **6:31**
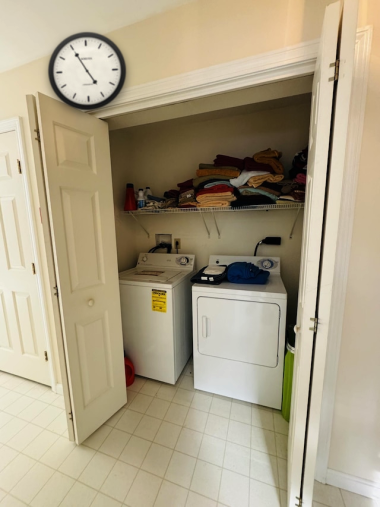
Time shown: **4:55**
